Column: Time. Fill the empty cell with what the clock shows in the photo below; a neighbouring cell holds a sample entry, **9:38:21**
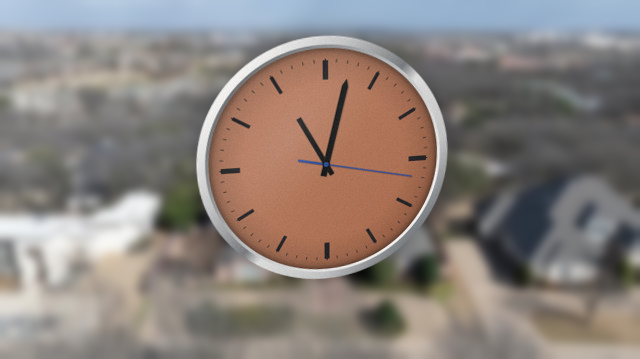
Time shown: **11:02:17**
